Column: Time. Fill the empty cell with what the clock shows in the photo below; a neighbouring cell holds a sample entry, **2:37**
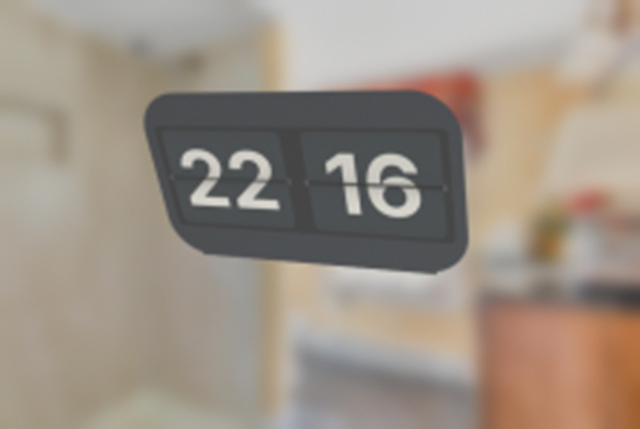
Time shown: **22:16**
